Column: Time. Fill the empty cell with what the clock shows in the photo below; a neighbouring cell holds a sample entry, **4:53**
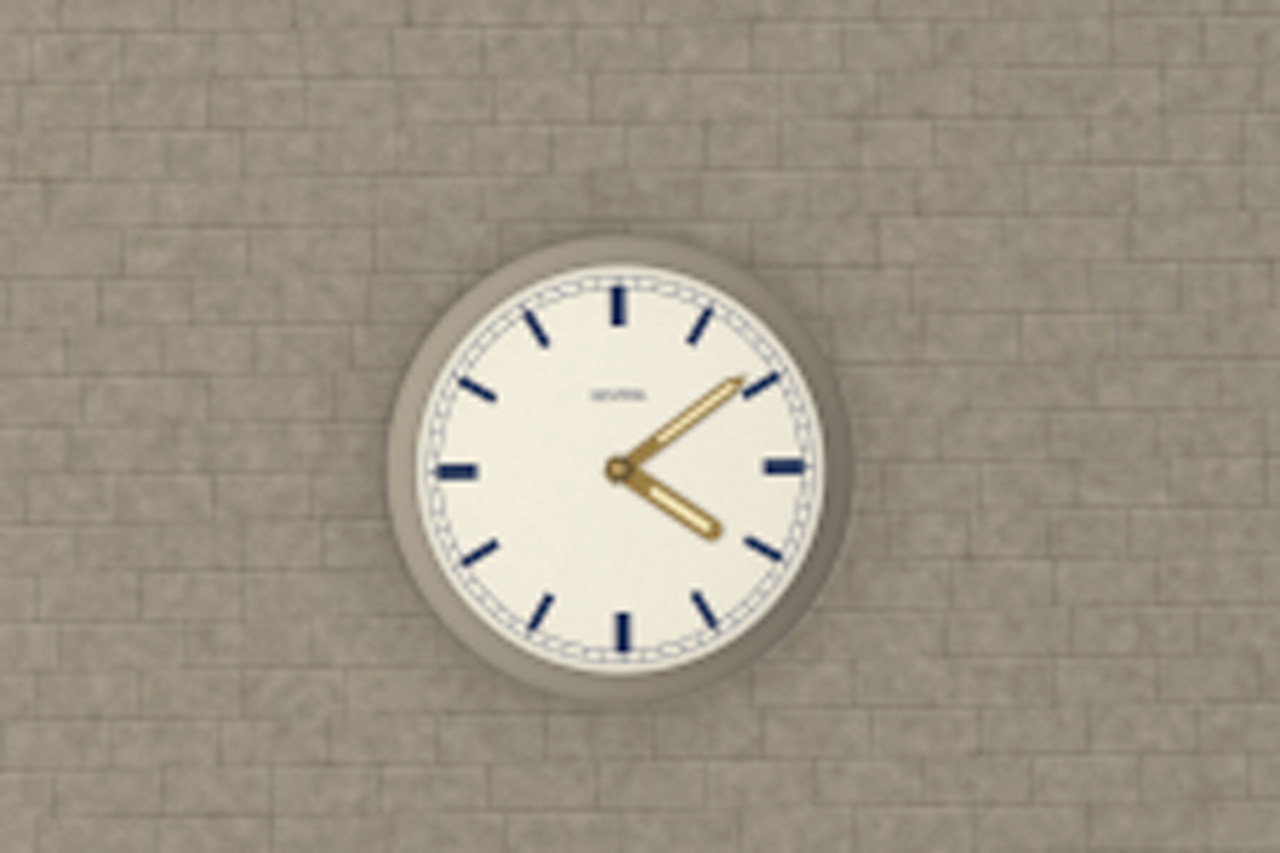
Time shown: **4:09**
